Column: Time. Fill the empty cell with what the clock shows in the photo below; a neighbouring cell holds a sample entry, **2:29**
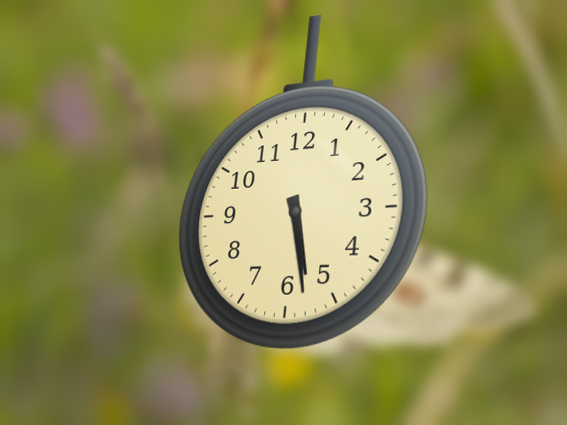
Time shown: **5:28**
